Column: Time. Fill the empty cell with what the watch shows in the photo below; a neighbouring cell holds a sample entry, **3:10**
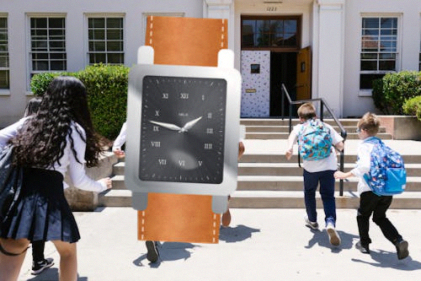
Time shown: **1:47**
